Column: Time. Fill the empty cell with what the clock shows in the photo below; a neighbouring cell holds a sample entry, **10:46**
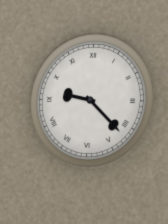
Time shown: **9:22**
